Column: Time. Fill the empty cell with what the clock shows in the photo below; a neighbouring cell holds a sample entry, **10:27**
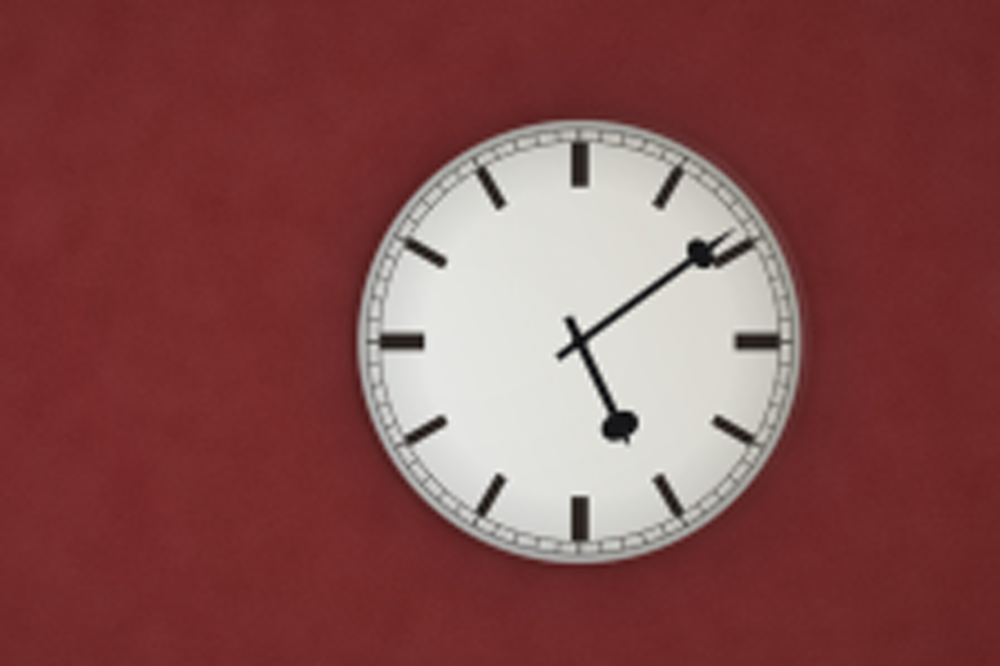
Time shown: **5:09**
